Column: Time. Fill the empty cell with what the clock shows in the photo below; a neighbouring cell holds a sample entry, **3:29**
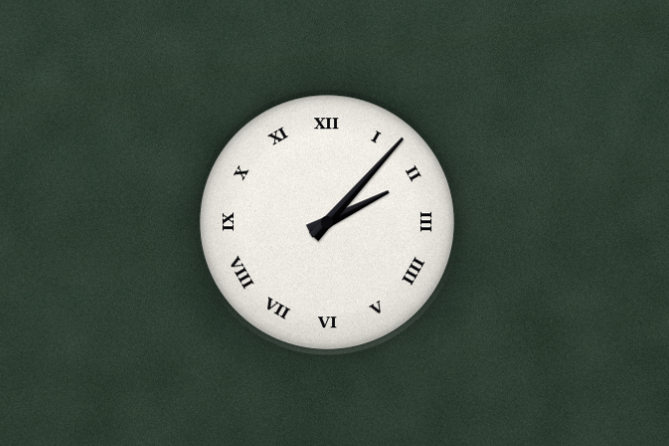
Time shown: **2:07**
